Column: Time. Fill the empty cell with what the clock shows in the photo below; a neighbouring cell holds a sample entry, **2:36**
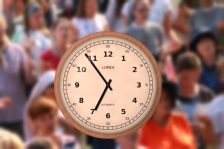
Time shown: **6:54**
